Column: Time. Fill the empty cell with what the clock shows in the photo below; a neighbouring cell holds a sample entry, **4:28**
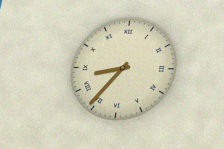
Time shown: **8:36**
